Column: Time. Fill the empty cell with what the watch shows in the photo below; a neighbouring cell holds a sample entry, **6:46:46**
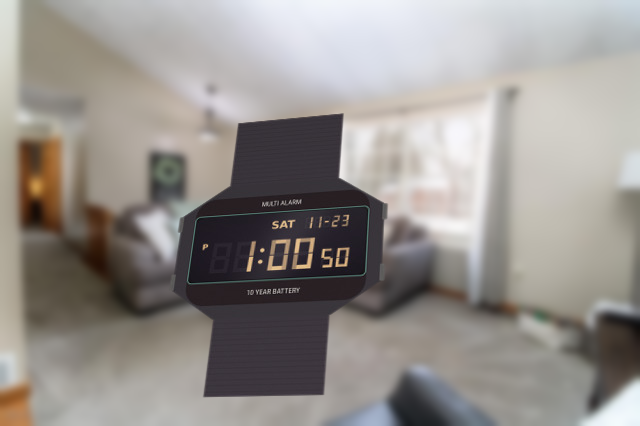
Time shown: **1:00:50**
